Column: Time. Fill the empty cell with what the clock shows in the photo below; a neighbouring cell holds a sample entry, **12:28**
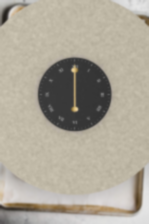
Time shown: **6:00**
